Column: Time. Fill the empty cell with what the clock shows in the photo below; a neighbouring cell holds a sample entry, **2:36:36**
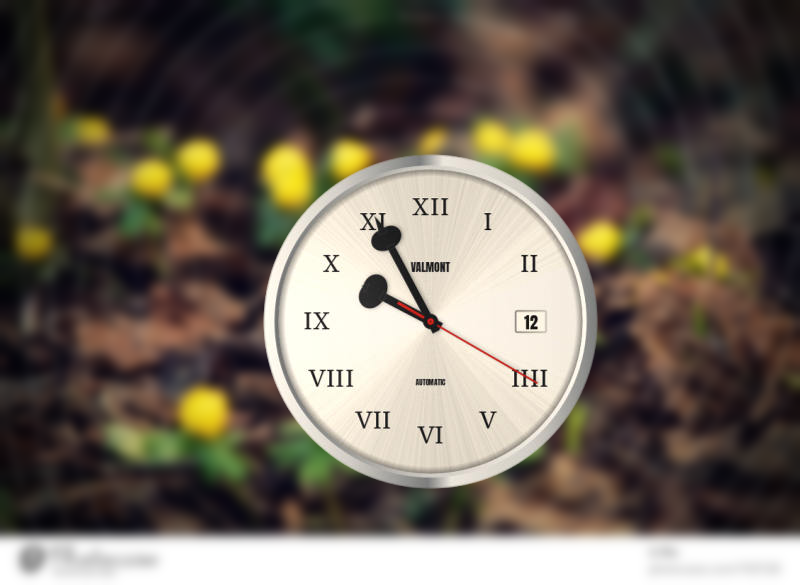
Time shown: **9:55:20**
